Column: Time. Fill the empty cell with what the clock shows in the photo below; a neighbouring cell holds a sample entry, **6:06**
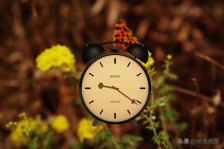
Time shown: **9:21**
